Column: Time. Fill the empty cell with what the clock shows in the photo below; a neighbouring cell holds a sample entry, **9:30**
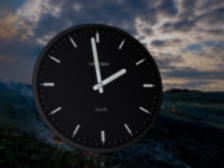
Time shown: **1:59**
